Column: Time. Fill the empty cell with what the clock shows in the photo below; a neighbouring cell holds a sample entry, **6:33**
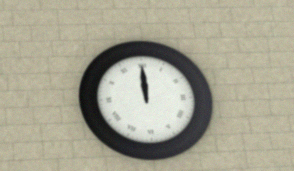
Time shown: **12:00**
